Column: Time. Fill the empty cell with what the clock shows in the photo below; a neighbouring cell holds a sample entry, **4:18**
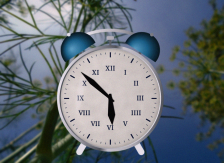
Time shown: **5:52**
